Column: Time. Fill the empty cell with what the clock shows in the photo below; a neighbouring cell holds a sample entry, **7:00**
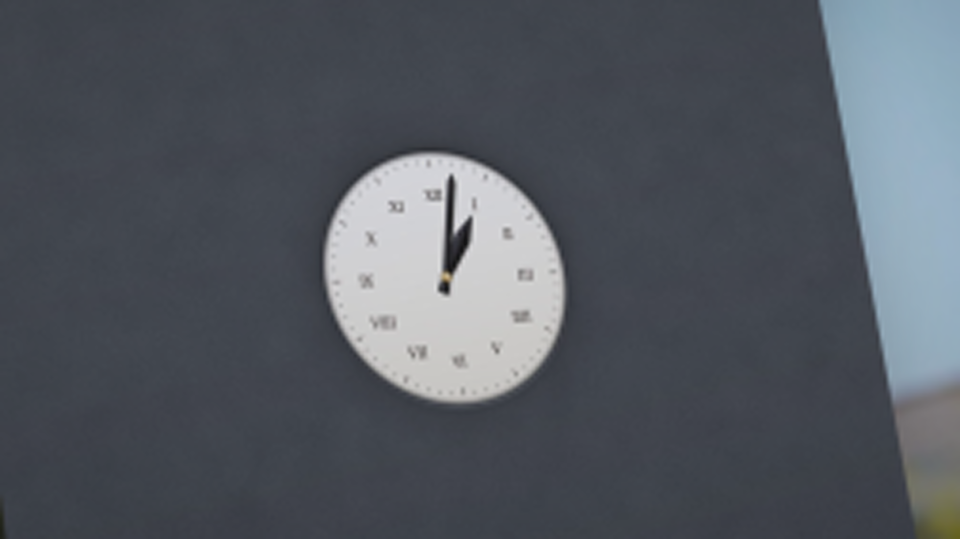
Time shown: **1:02**
